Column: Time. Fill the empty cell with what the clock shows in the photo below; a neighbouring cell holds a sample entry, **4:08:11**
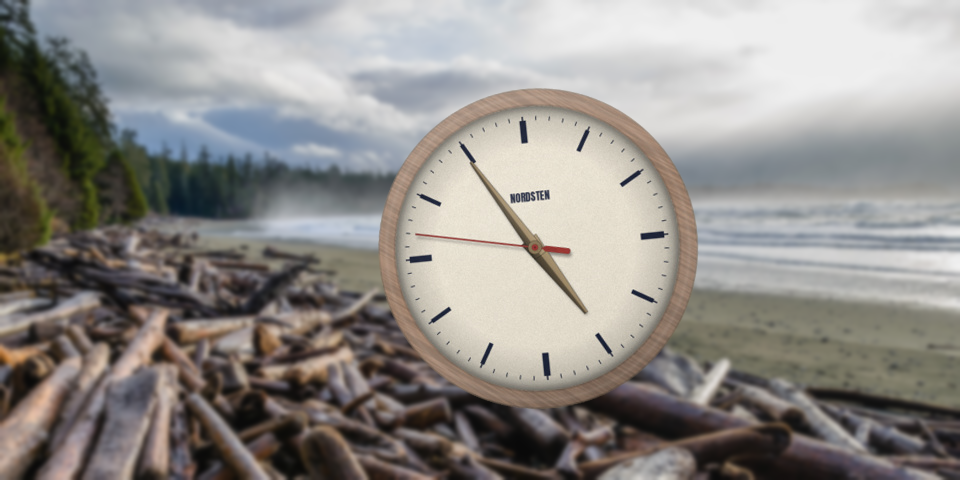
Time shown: **4:54:47**
